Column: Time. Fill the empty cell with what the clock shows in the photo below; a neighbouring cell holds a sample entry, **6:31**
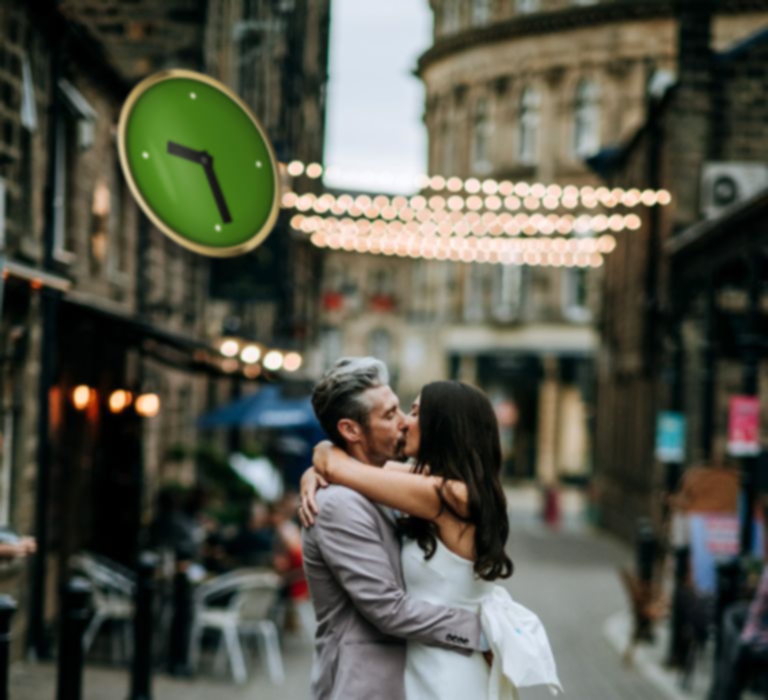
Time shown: **9:28**
